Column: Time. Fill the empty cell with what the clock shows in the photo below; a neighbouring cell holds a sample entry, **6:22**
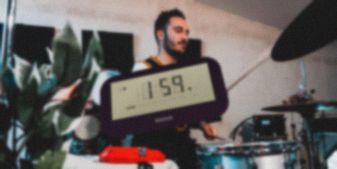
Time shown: **1:59**
